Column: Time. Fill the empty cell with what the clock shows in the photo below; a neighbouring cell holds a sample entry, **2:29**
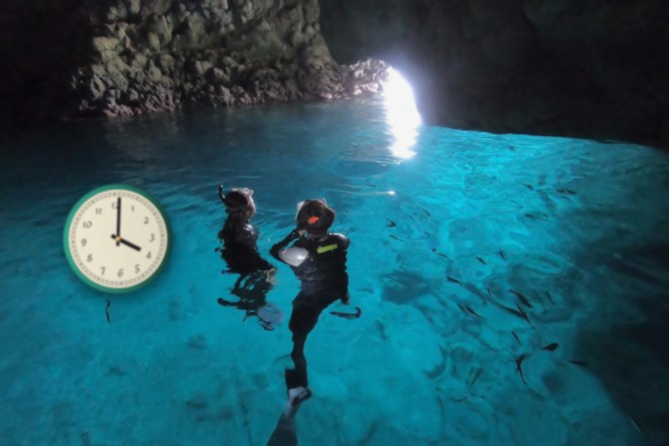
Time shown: **4:01**
